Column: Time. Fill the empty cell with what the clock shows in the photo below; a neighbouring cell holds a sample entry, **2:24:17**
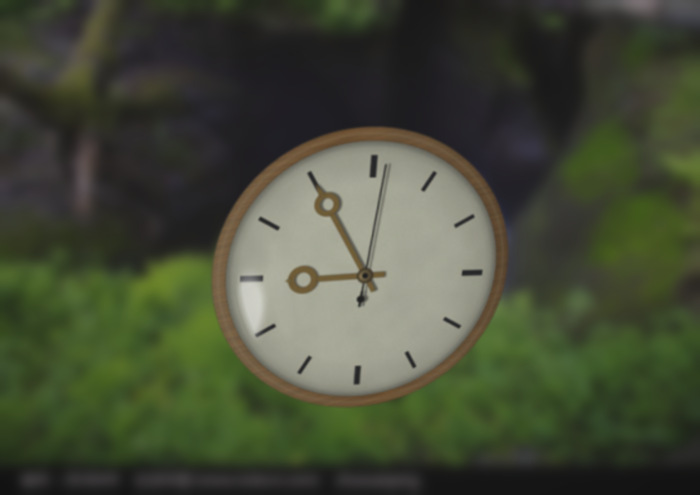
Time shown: **8:55:01**
